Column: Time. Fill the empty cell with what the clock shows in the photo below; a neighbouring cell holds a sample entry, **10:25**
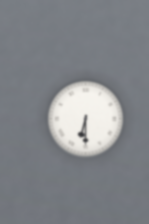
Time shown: **6:30**
